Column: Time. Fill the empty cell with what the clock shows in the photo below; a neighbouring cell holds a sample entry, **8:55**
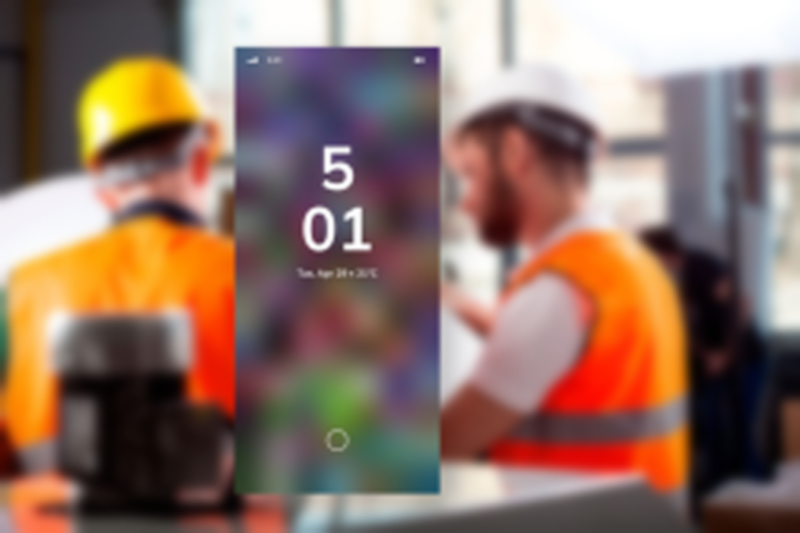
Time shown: **5:01**
